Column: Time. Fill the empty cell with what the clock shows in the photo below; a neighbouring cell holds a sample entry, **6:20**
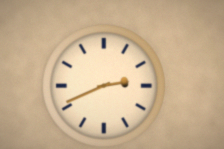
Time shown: **2:41**
